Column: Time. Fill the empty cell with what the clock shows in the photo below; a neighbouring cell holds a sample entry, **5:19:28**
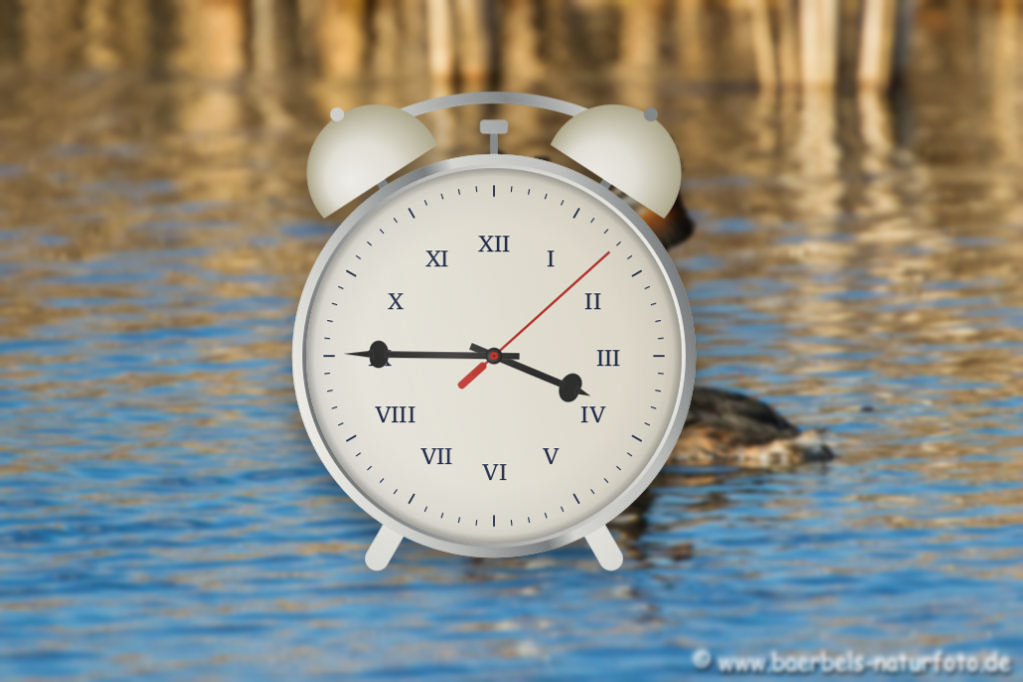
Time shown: **3:45:08**
